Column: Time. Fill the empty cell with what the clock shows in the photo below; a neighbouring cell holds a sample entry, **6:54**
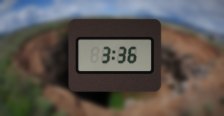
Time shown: **3:36**
